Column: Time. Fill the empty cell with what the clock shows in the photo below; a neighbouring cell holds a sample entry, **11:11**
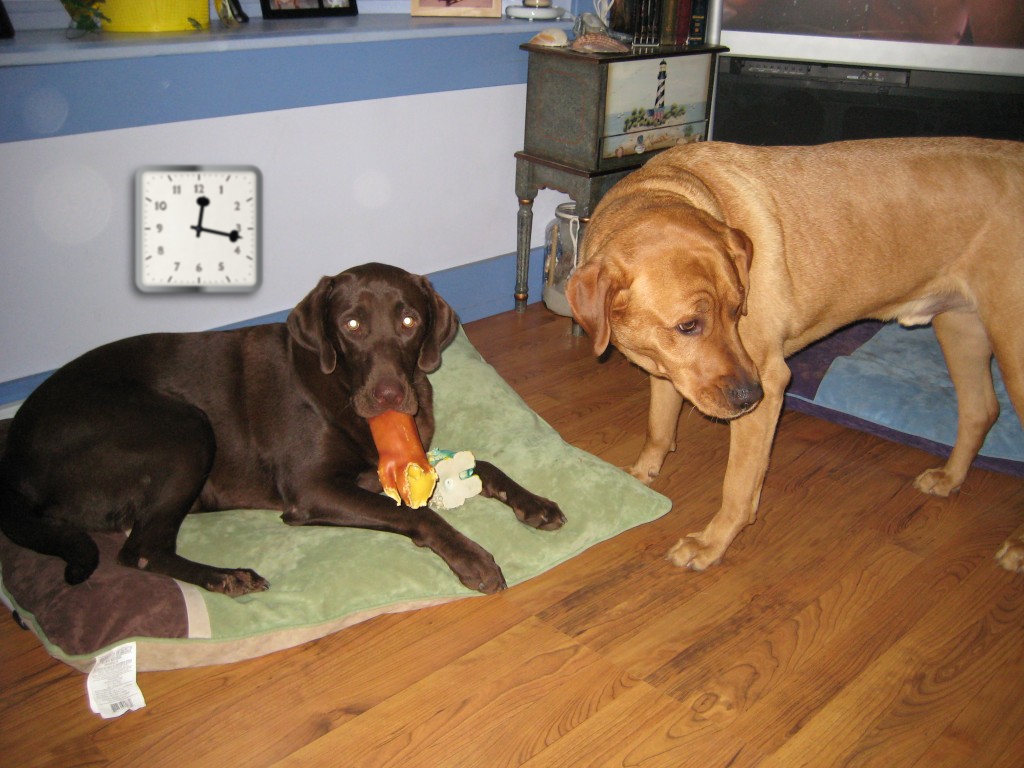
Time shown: **12:17**
